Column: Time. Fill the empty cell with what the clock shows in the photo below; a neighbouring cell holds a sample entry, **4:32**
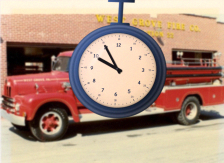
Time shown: **9:55**
